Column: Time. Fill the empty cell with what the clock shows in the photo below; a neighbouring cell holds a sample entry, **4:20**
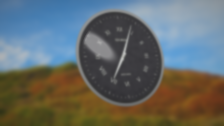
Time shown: **7:04**
